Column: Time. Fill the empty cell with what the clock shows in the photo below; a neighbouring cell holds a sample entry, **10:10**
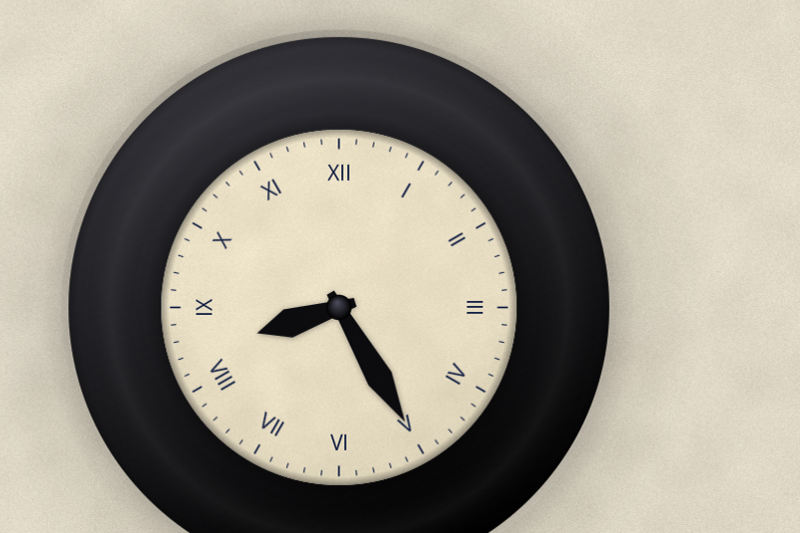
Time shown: **8:25**
